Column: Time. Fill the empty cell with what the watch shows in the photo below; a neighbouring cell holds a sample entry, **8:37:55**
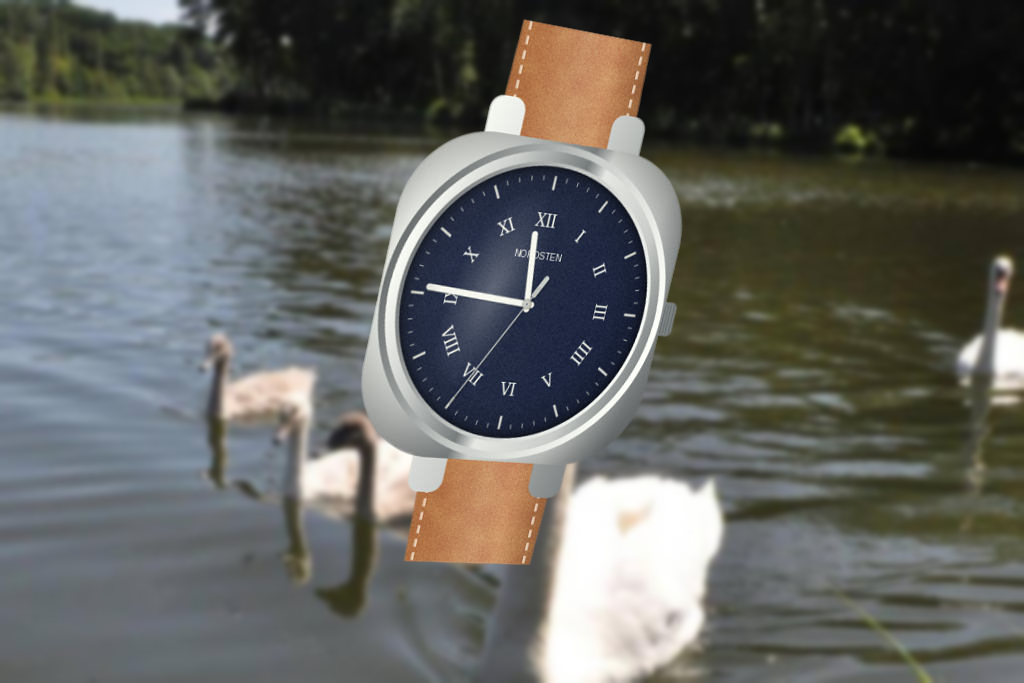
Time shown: **11:45:35**
